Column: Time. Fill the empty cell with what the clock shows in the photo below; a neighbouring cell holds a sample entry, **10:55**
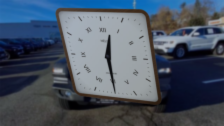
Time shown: **12:30**
